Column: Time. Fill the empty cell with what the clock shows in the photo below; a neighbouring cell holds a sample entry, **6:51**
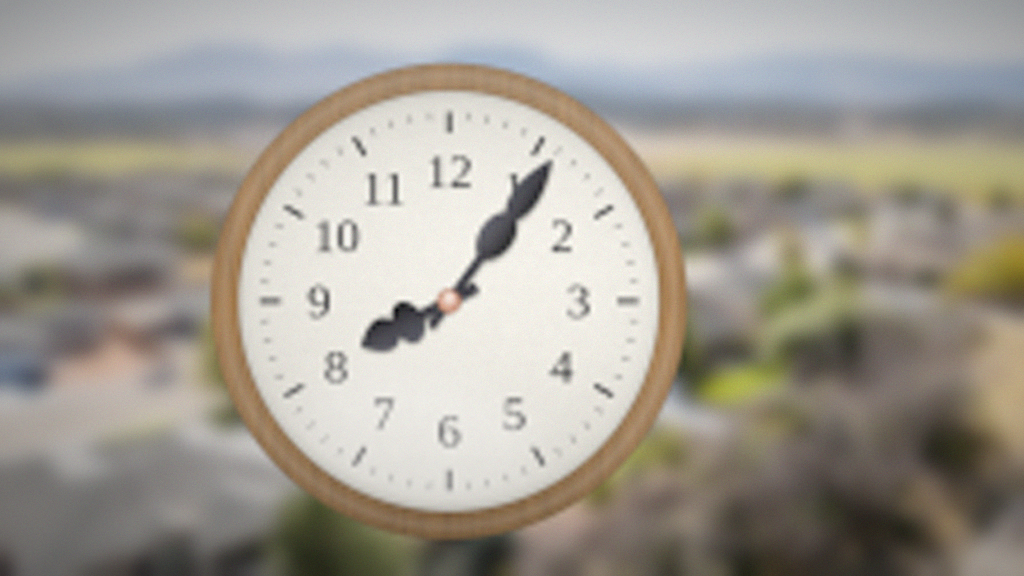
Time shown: **8:06**
